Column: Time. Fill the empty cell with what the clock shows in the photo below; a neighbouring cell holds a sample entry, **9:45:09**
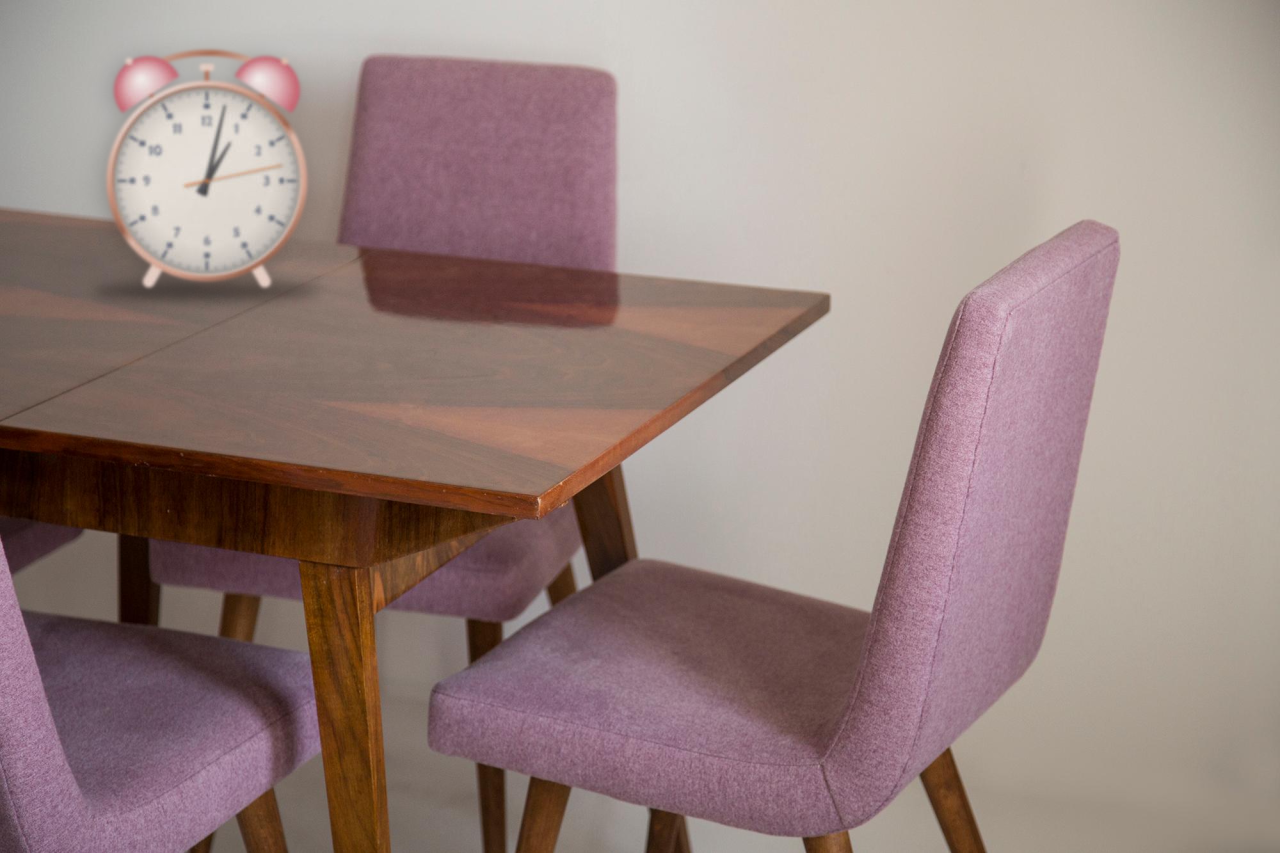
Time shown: **1:02:13**
